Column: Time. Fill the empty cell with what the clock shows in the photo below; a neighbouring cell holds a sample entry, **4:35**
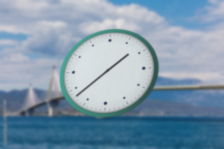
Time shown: **1:38**
